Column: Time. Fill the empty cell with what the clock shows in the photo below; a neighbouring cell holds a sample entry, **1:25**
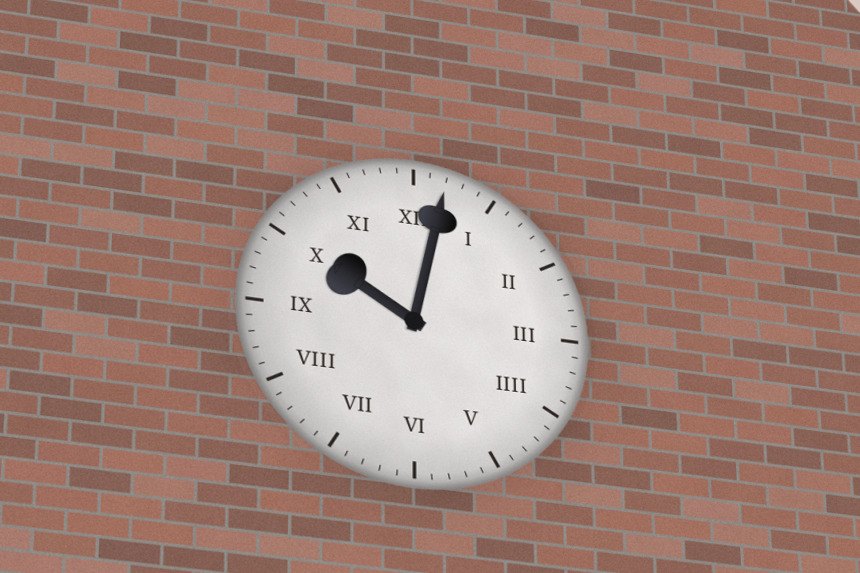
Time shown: **10:02**
